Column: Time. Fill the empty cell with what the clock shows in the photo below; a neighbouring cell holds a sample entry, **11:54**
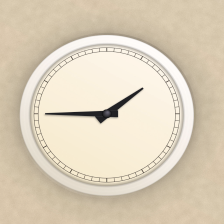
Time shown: **1:45**
